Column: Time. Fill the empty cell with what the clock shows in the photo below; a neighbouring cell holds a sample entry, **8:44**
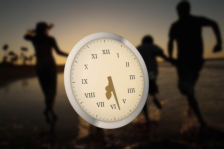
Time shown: **6:28**
